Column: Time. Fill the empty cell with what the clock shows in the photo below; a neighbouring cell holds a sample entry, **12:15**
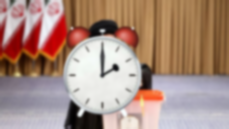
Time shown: **2:00**
